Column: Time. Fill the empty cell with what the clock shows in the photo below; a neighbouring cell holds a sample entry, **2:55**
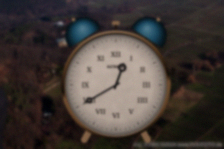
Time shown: **12:40**
